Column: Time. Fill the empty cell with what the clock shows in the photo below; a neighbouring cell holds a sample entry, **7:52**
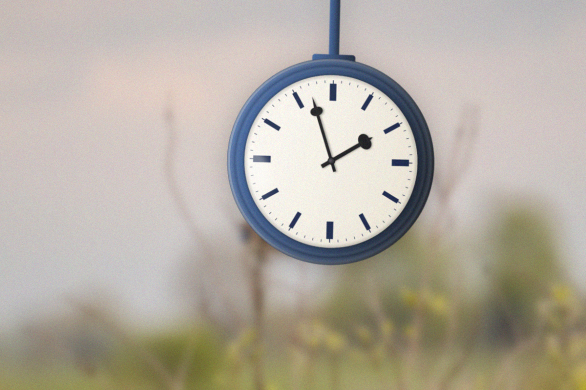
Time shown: **1:57**
